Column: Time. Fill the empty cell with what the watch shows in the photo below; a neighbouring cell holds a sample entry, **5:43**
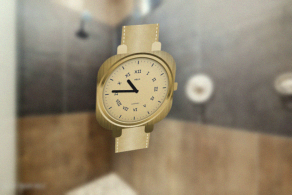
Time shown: **10:46**
